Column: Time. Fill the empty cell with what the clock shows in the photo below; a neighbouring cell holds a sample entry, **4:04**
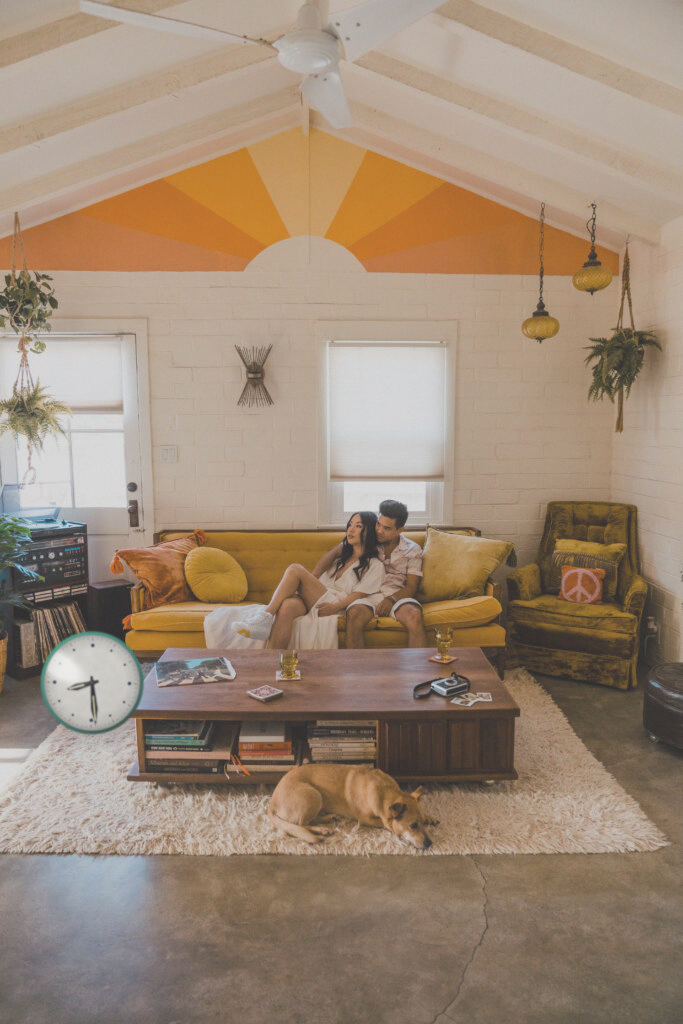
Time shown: **8:29**
